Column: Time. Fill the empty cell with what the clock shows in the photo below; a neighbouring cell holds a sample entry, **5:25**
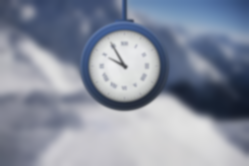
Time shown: **9:55**
